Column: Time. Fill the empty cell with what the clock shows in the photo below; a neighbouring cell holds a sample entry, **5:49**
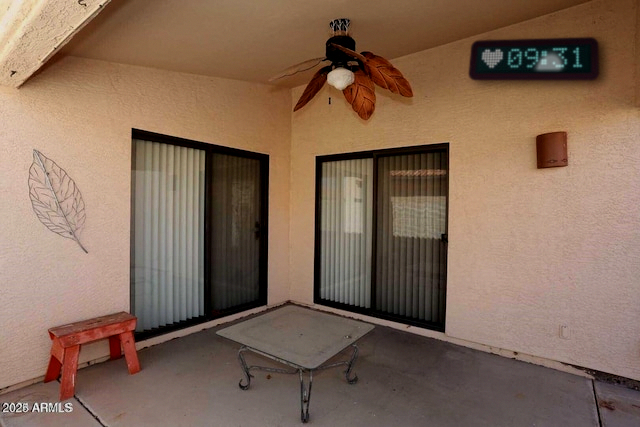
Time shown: **9:31**
